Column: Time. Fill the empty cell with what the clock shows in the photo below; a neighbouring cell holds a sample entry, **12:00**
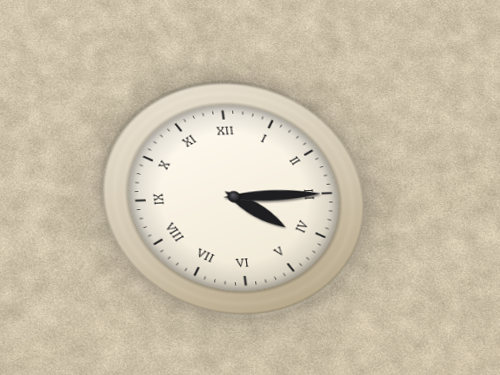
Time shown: **4:15**
